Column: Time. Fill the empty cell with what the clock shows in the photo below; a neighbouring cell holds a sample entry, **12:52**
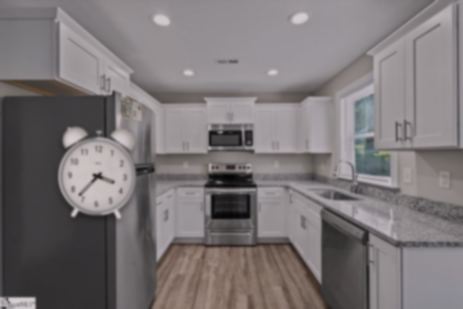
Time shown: **3:37**
